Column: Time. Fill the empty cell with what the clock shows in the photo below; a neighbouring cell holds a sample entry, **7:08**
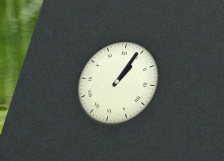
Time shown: **1:04**
